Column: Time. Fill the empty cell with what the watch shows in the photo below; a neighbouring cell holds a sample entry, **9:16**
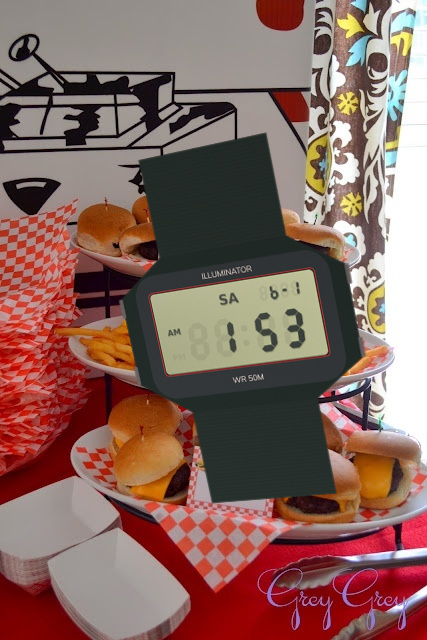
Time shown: **1:53**
